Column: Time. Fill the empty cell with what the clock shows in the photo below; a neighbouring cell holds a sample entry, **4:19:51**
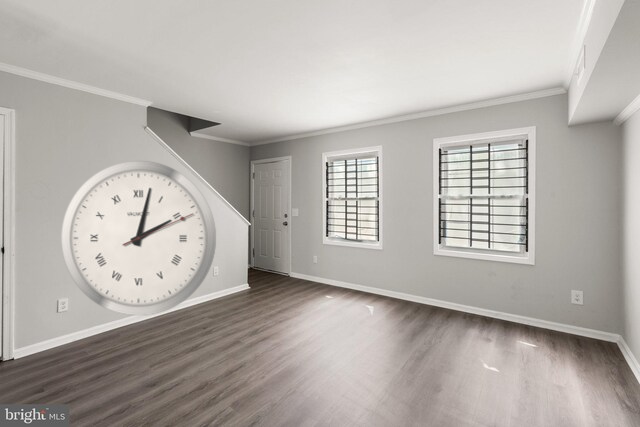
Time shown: **2:02:11**
